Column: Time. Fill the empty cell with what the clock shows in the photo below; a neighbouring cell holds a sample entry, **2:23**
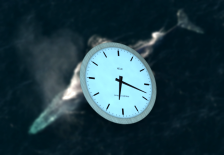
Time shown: **6:18**
